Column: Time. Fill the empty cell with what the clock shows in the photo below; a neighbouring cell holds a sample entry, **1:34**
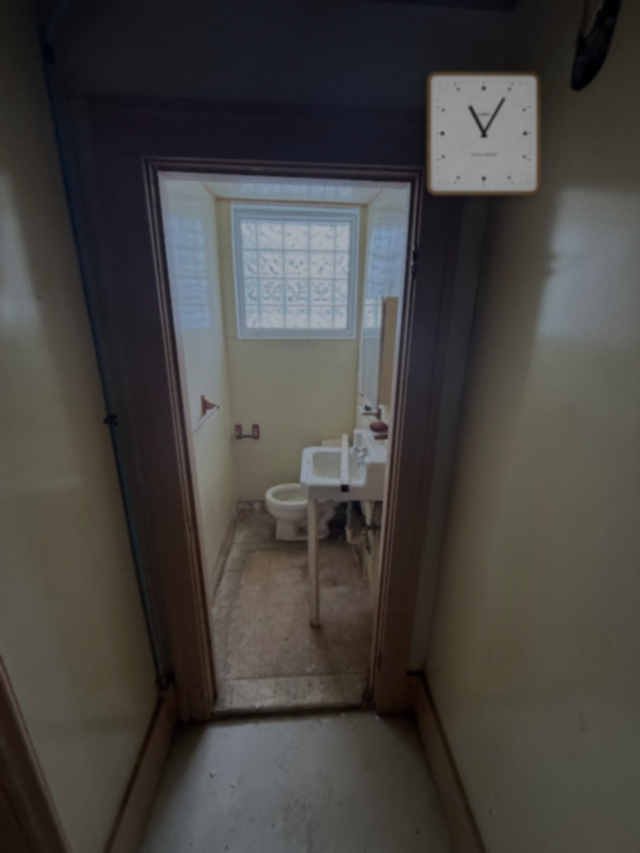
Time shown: **11:05**
